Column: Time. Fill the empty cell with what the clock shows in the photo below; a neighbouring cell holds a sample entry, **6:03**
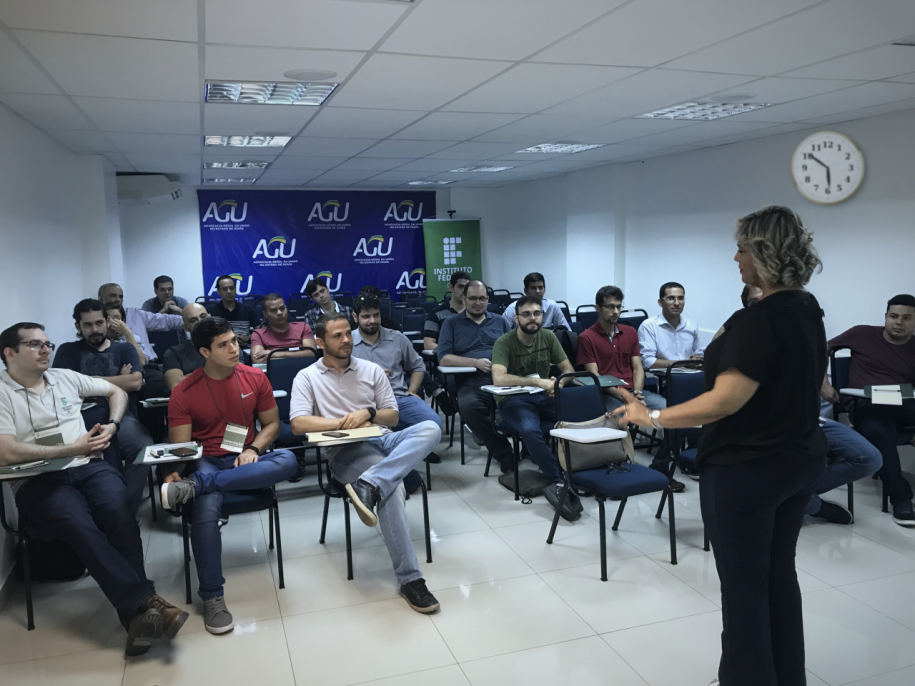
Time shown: **5:51**
